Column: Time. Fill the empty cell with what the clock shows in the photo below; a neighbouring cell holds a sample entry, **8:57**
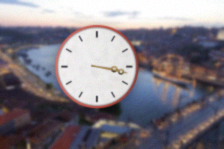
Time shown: **3:17**
